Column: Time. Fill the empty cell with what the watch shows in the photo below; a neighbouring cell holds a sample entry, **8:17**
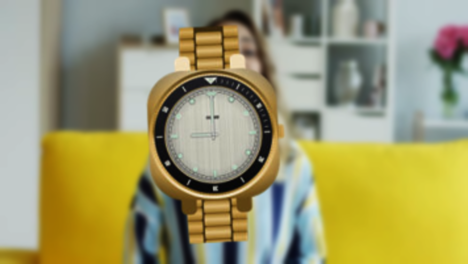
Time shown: **9:00**
